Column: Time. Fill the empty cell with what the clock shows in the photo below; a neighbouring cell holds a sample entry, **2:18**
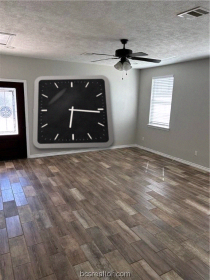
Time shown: **6:16**
